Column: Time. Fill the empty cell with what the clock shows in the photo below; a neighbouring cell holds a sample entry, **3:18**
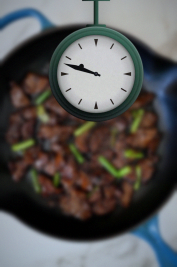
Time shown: **9:48**
